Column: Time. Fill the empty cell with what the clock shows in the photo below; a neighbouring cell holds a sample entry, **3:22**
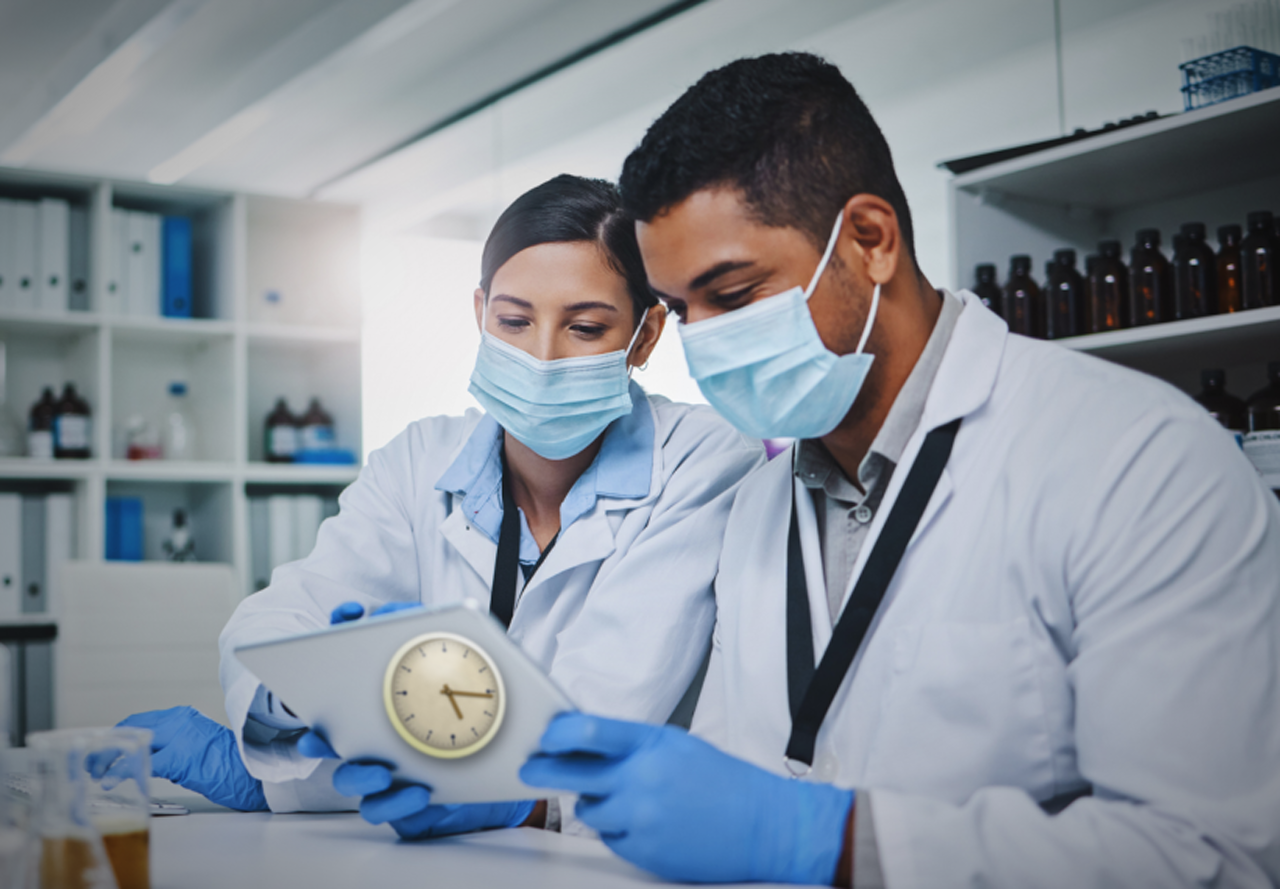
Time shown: **5:16**
